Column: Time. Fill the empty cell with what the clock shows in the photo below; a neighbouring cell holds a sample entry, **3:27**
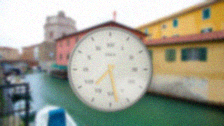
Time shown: **7:28**
